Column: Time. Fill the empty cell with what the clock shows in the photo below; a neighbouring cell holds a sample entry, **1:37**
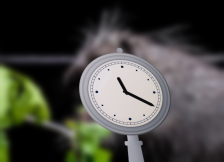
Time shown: **11:20**
